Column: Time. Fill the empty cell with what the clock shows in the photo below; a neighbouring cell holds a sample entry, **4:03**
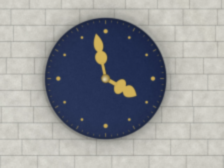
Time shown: **3:58**
